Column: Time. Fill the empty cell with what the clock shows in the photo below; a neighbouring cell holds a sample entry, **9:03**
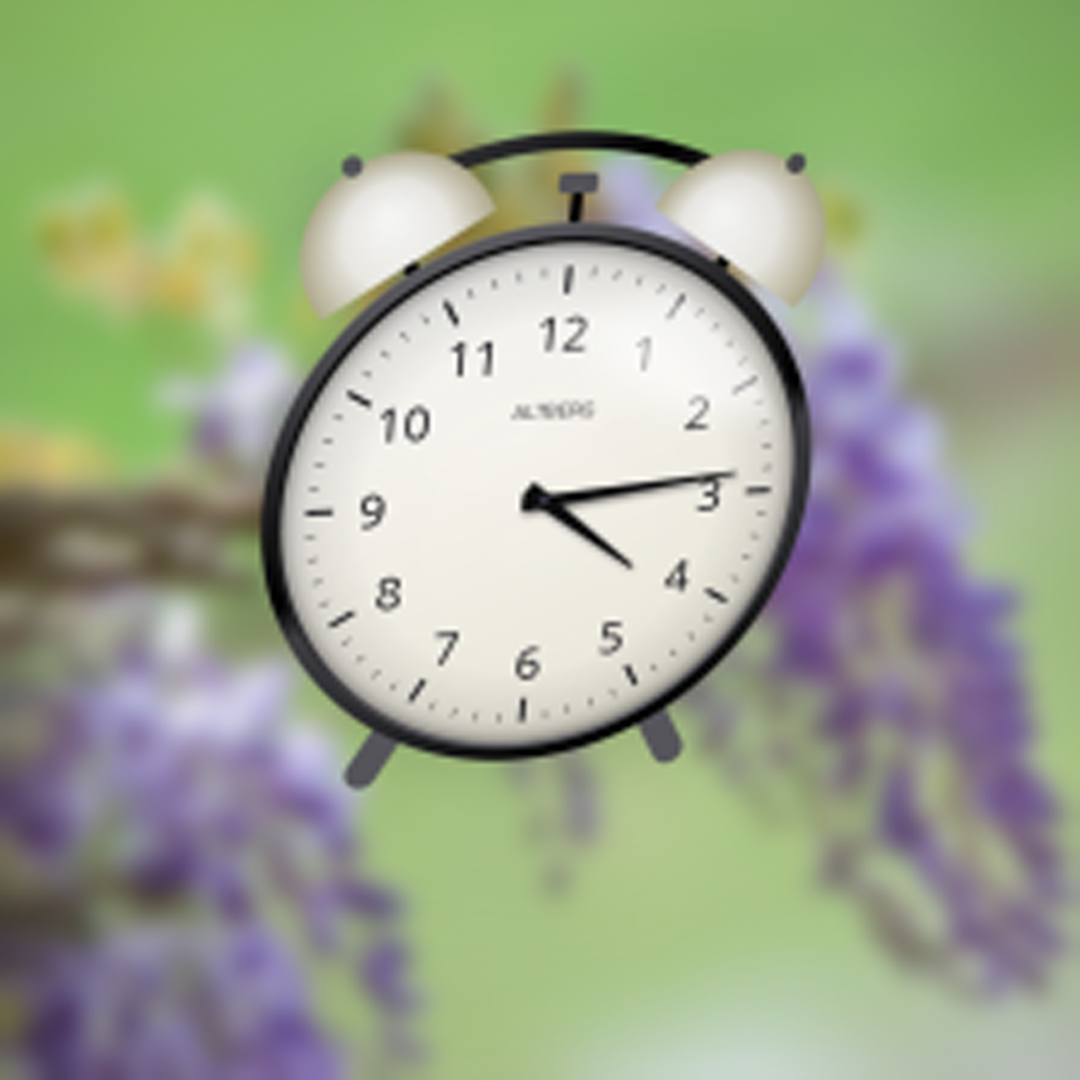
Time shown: **4:14**
